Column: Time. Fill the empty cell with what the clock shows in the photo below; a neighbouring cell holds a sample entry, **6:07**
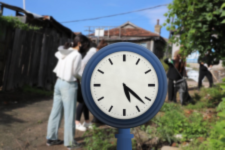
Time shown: **5:22**
